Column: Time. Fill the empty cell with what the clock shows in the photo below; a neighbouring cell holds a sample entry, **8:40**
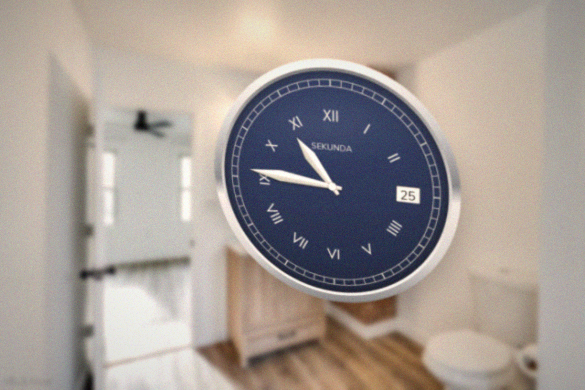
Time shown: **10:46**
